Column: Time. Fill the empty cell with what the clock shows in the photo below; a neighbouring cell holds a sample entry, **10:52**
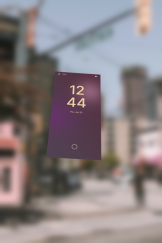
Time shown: **12:44**
